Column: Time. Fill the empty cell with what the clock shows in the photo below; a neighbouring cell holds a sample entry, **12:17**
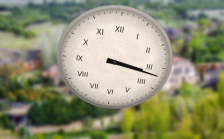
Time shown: **3:17**
